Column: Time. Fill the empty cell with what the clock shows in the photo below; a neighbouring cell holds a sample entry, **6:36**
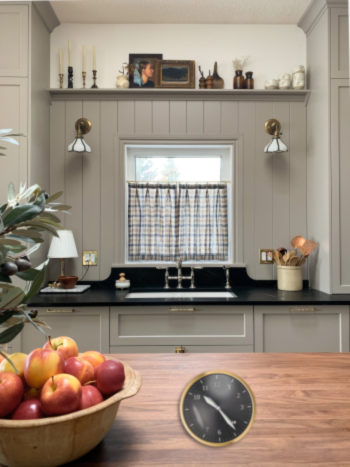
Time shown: **10:24**
